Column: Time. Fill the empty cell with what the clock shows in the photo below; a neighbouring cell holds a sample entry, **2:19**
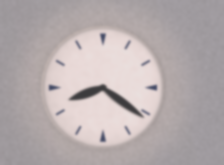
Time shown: **8:21**
